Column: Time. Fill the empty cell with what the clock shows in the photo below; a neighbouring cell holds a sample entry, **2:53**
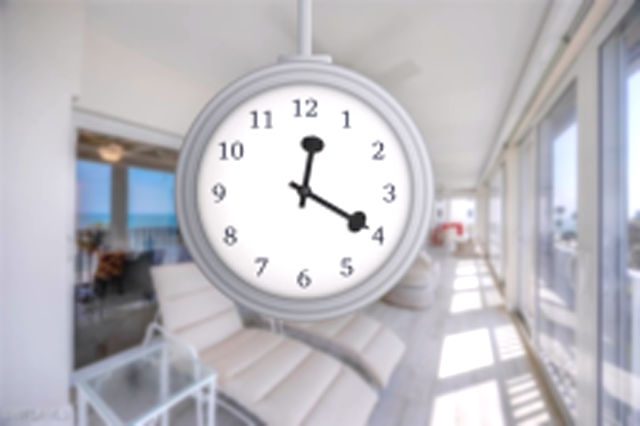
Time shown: **12:20**
